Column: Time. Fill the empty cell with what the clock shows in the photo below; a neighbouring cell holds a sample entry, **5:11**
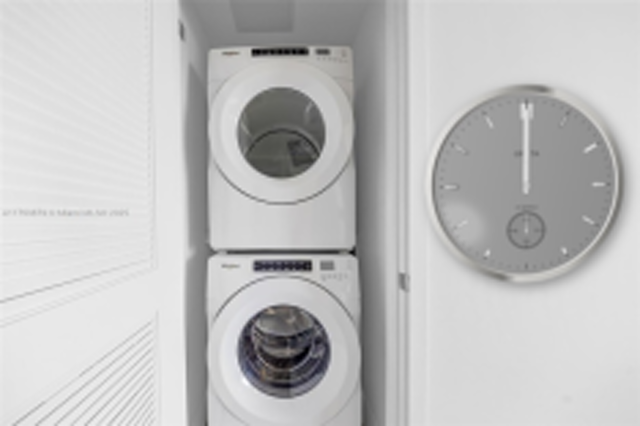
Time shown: **12:00**
